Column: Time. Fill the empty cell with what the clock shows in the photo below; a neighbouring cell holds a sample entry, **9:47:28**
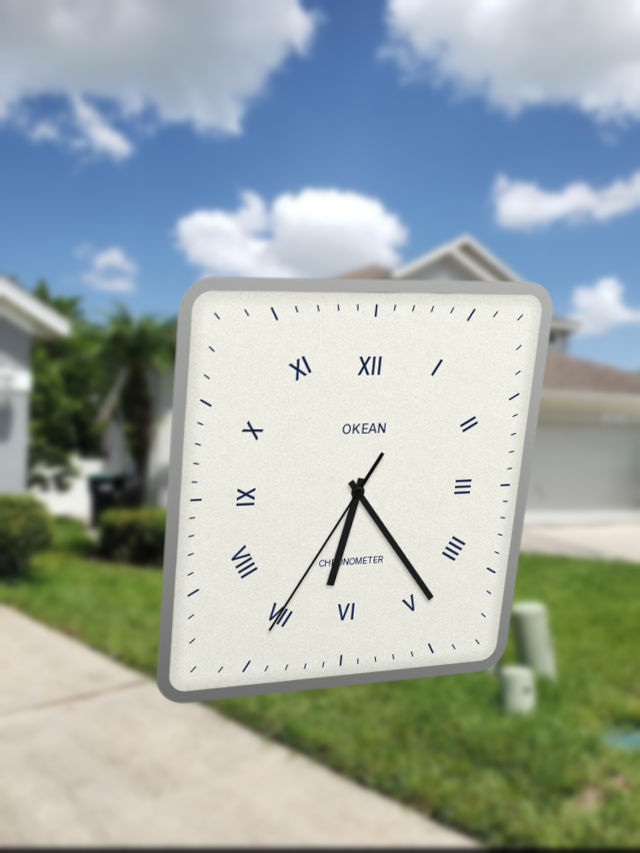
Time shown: **6:23:35**
